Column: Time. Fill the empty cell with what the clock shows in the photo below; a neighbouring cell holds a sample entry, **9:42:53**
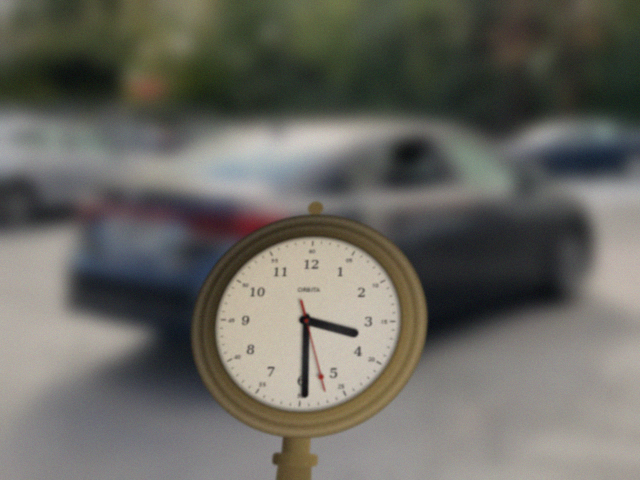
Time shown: **3:29:27**
